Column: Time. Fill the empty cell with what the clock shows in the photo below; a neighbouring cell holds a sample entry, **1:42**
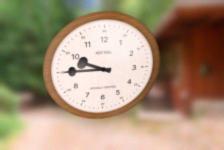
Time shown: **9:45**
